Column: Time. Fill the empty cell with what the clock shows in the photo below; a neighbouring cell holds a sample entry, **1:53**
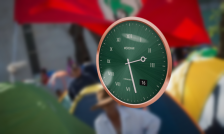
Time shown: **2:27**
